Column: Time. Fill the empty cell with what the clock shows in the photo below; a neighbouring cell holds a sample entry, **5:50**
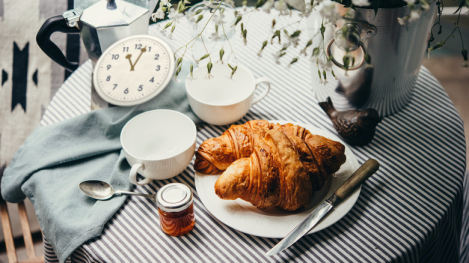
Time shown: **11:03**
